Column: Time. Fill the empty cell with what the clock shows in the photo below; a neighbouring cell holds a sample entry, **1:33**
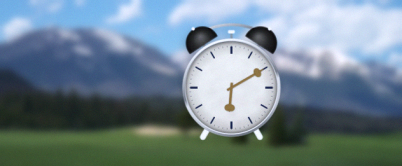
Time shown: **6:10**
